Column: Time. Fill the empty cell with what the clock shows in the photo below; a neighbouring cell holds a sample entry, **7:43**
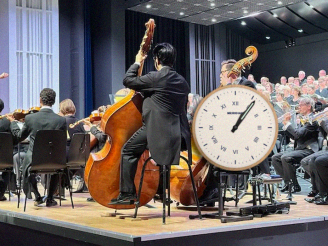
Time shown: **1:06**
